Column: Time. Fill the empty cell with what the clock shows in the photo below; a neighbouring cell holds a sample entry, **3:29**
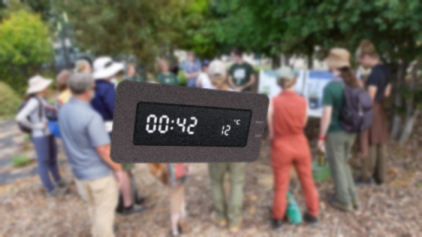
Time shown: **0:42**
